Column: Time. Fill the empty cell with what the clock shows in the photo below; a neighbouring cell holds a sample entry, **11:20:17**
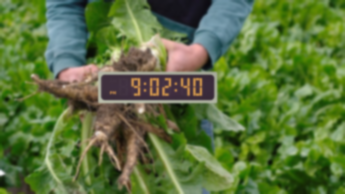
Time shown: **9:02:40**
